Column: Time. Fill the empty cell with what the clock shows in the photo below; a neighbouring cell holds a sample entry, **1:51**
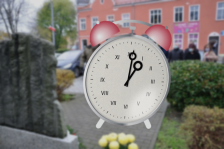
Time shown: **1:01**
